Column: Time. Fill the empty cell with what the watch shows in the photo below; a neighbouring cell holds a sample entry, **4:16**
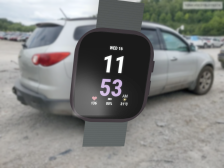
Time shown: **11:53**
